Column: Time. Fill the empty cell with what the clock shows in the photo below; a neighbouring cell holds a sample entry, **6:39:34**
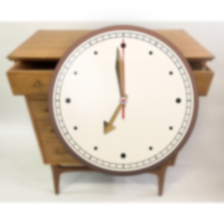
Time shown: **6:59:00**
